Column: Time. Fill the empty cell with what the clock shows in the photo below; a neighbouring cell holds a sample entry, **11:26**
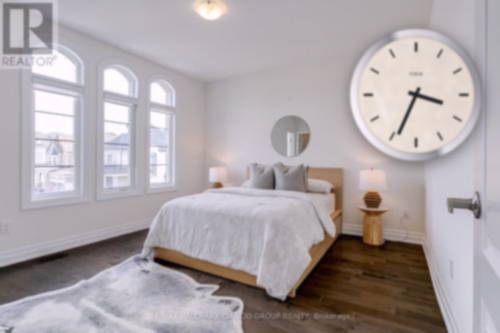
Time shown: **3:34**
